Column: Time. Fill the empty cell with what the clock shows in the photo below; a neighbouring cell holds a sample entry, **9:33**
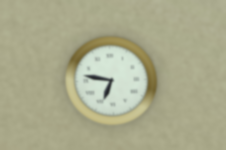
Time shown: **6:47**
